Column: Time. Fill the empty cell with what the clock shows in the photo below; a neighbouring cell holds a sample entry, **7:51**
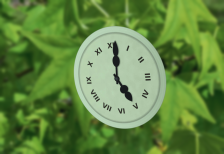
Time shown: **5:01**
